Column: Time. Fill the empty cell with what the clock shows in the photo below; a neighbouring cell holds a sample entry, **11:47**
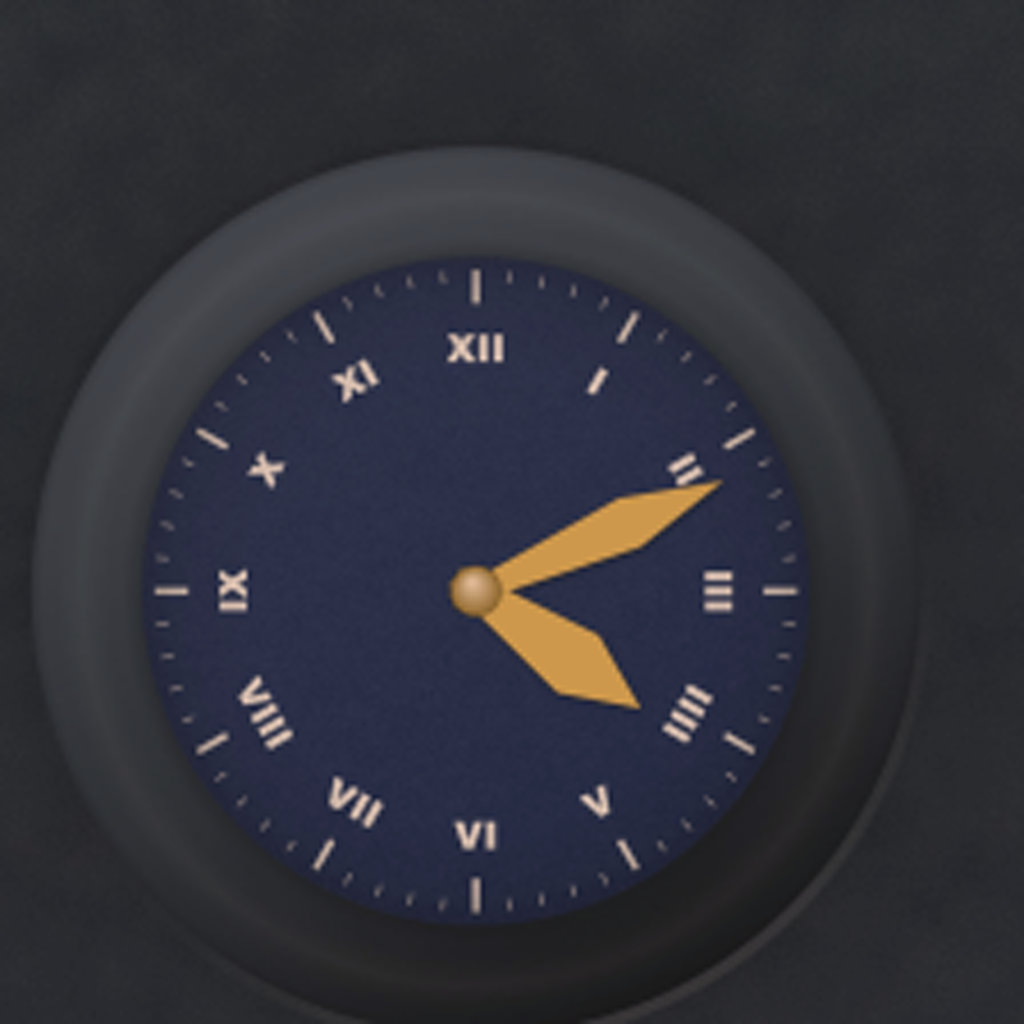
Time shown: **4:11**
